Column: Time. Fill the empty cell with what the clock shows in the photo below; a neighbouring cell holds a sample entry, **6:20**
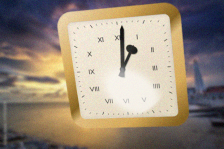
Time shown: **1:01**
